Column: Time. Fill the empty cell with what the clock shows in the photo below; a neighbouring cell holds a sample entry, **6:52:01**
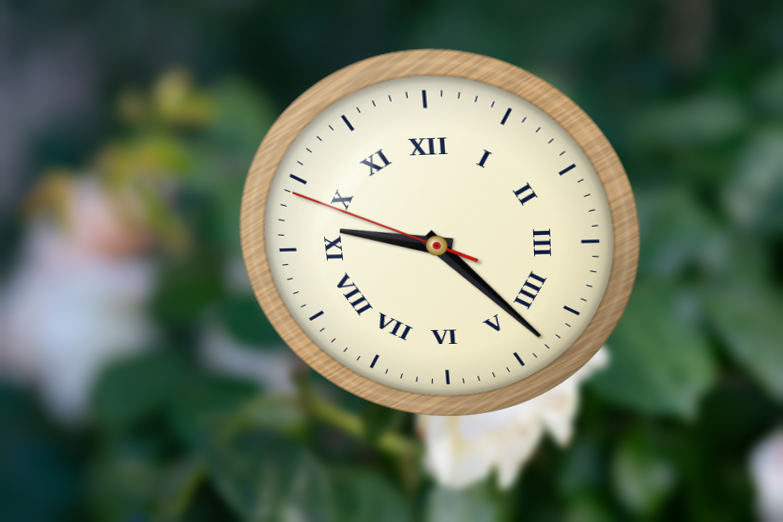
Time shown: **9:22:49**
